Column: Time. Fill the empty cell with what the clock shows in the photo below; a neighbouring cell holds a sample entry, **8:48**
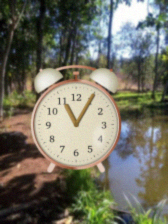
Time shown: **11:05**
